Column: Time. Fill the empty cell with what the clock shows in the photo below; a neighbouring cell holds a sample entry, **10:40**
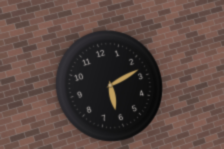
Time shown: **6:13**
